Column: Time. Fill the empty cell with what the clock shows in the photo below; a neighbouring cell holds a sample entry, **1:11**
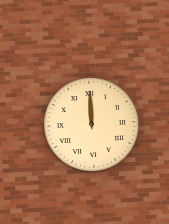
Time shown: **12:00**
